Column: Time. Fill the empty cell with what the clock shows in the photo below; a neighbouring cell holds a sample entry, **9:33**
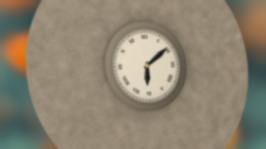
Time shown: **6:09**
